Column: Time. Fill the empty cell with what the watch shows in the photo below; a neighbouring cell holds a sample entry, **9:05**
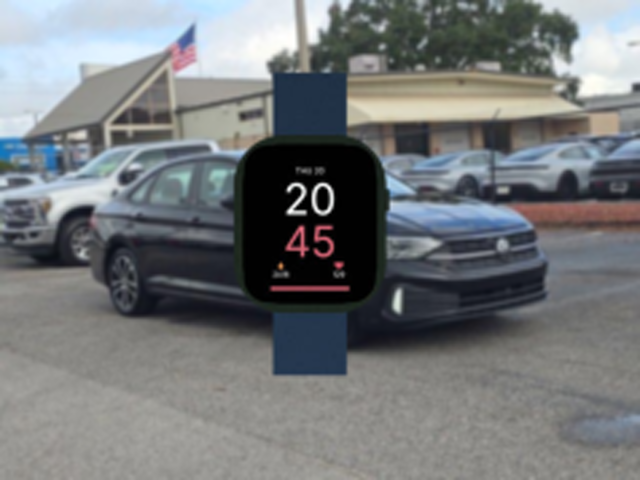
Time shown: **20:45**
